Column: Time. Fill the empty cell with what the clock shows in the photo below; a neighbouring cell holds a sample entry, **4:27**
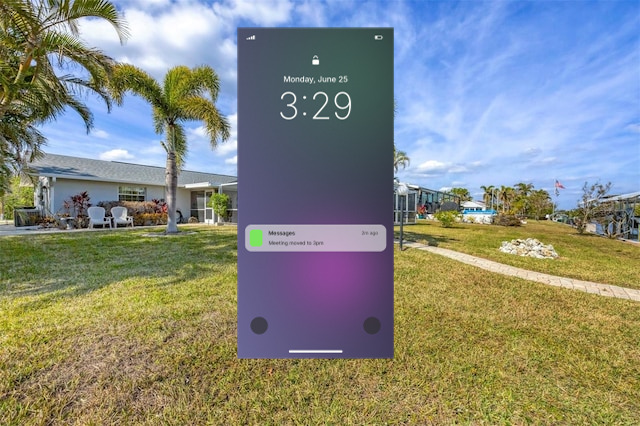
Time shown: **3:29**
